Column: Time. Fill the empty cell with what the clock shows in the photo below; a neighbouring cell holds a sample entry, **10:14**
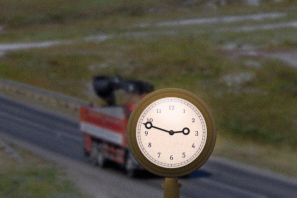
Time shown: **2:48**
